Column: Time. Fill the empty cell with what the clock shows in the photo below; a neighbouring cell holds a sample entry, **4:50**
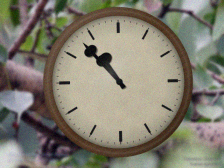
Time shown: **10:53**
